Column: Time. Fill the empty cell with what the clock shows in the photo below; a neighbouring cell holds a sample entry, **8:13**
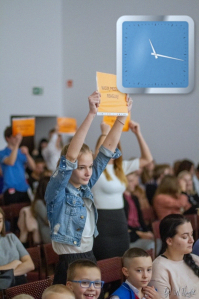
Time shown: **11:17**
